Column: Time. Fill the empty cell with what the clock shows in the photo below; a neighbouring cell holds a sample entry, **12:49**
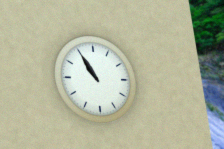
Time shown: **10:55**
